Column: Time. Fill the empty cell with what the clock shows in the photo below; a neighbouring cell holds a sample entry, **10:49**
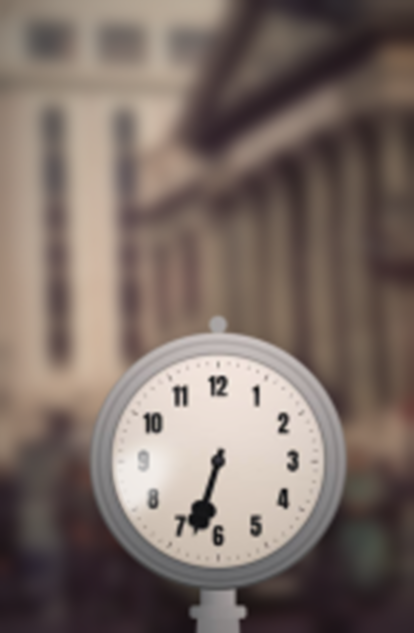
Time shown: **6:33**
